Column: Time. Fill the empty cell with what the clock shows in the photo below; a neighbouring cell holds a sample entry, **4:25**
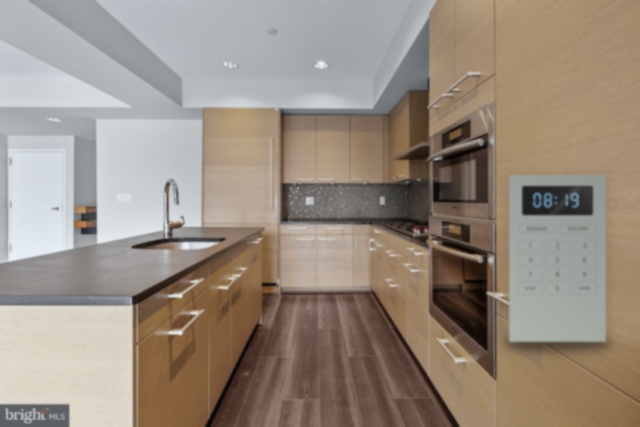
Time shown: **8:19**
